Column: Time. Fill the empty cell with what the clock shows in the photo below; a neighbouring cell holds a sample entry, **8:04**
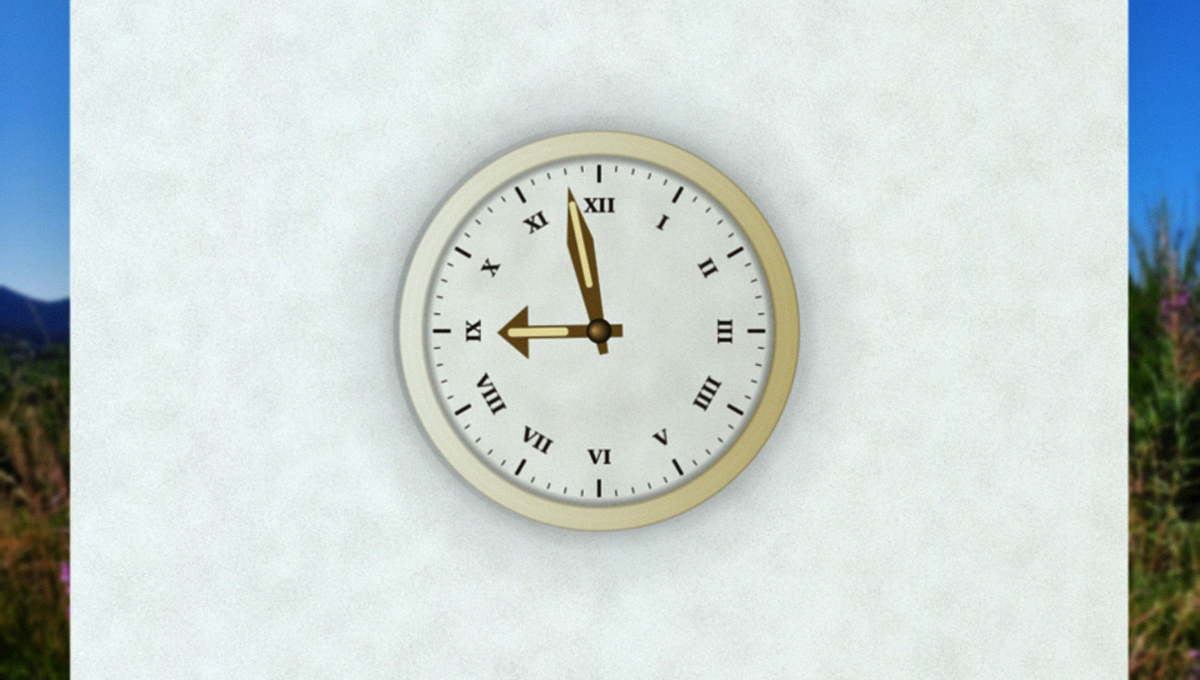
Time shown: **8:58**
